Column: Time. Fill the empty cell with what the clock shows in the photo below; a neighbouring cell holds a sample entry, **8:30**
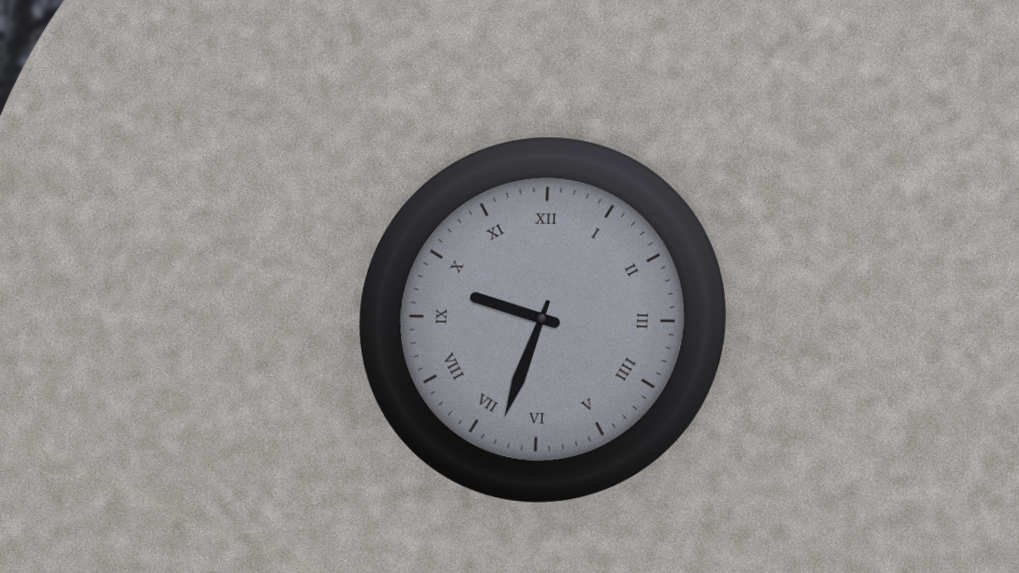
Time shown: **9:33**
